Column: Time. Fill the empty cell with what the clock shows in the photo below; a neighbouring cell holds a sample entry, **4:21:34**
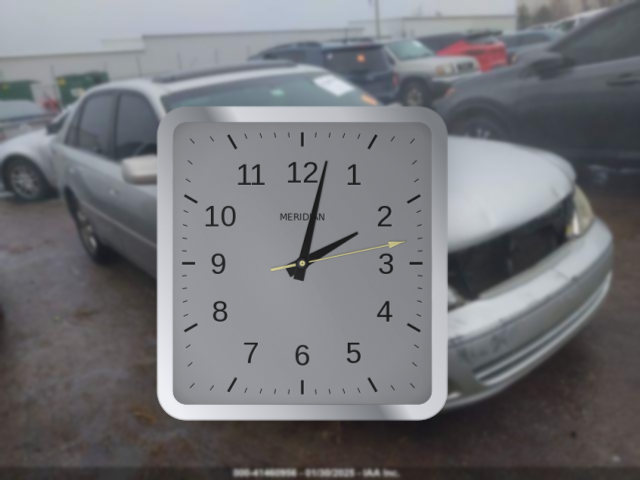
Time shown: **2:02:13**
